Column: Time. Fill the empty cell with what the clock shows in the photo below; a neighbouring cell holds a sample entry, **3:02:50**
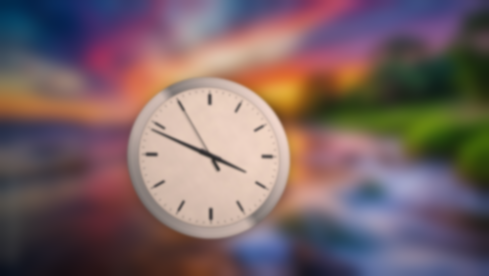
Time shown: **3:48:55**
